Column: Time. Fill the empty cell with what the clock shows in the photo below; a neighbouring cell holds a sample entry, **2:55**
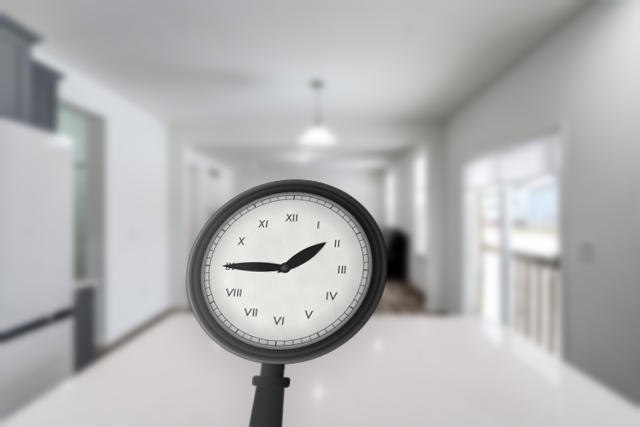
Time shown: **1:45**
